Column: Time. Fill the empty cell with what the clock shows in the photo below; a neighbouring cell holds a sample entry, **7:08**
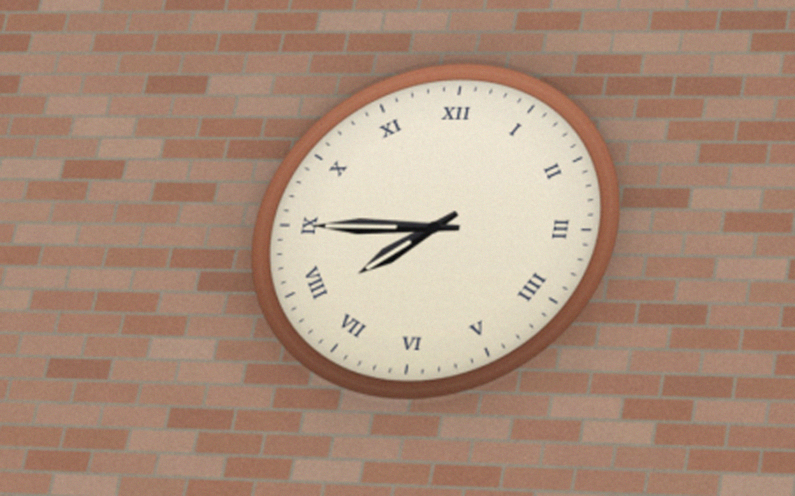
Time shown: **7:45**
